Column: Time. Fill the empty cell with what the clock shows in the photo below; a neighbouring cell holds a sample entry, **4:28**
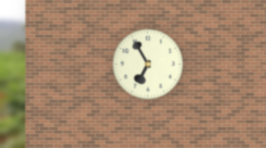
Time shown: **6:55**
